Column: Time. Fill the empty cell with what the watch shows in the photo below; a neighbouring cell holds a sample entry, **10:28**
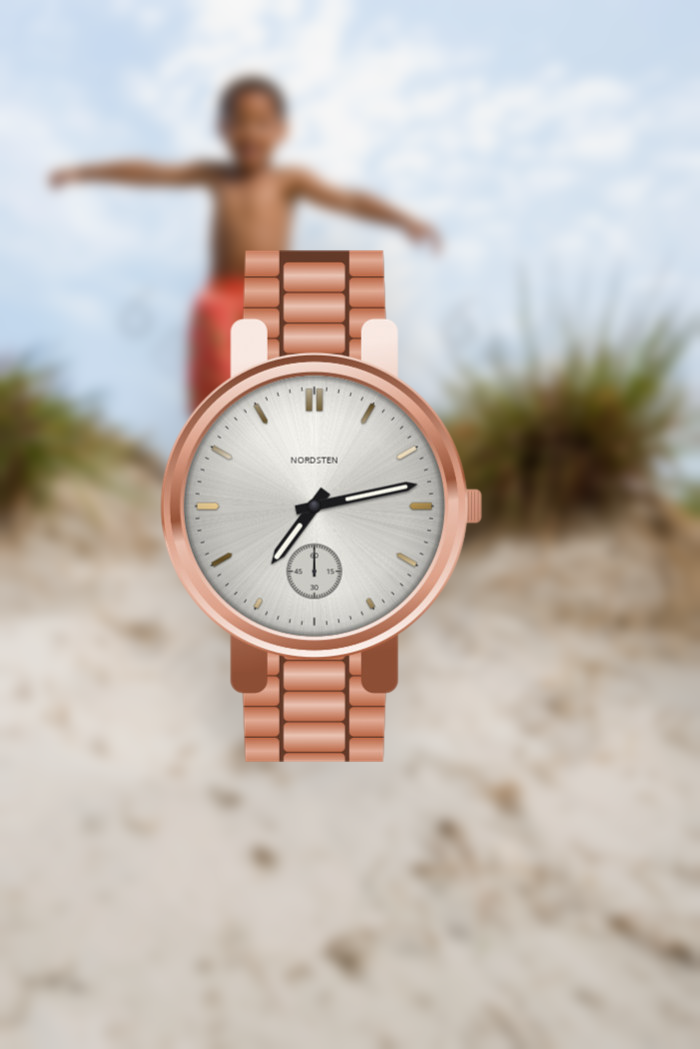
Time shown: **7:13**
